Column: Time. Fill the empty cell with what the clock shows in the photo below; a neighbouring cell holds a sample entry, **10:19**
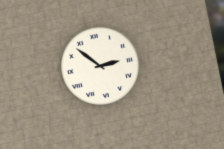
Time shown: **2:53**
